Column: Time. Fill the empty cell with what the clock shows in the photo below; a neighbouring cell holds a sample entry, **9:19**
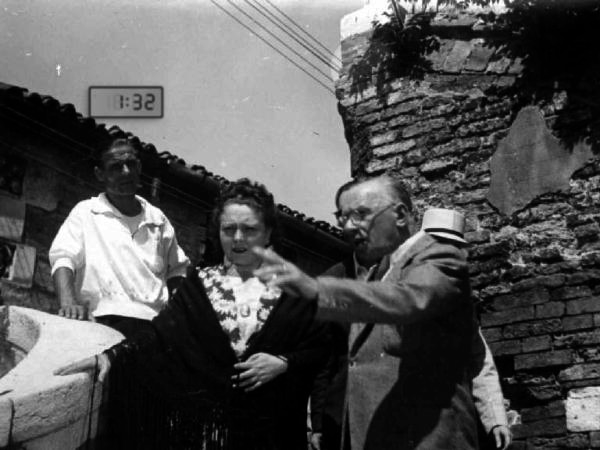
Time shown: **1:32**
